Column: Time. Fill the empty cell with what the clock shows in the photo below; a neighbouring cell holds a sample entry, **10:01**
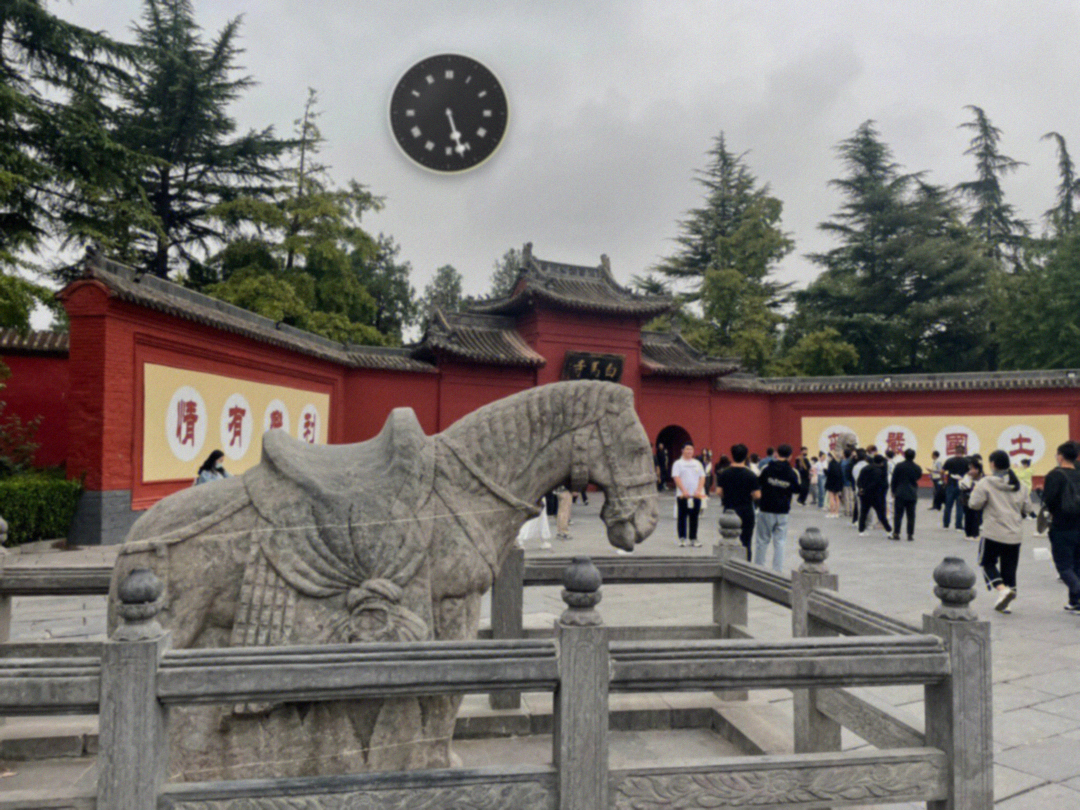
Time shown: **5:27**
